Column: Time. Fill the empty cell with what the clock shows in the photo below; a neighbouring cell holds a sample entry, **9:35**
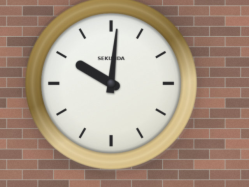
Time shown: **10:01**
